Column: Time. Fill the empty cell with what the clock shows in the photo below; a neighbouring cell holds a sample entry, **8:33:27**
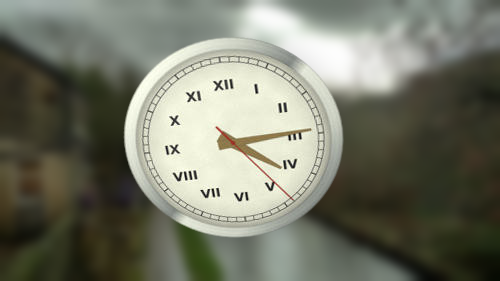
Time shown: **4:14:24**
